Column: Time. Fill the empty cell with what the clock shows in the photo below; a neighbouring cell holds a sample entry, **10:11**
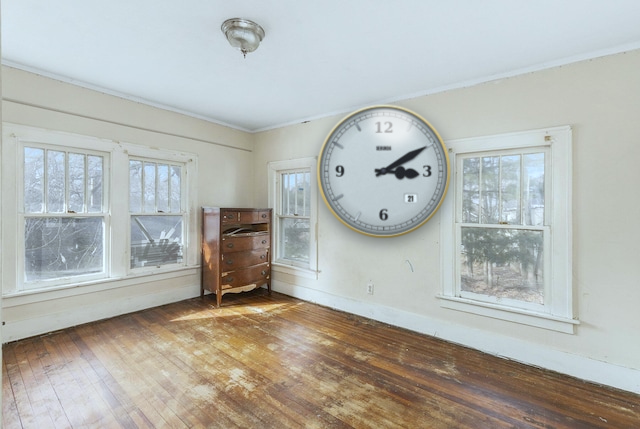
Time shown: **3:10**
